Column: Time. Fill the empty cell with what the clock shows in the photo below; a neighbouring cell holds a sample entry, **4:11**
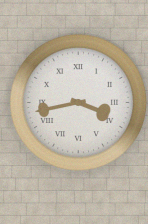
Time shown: **3:43**
